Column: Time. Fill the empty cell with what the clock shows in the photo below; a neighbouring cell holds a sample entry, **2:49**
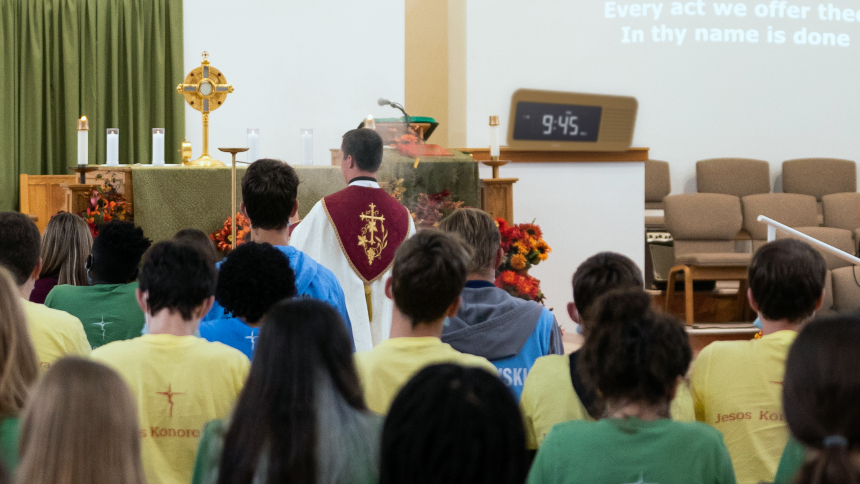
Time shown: **9:45**
